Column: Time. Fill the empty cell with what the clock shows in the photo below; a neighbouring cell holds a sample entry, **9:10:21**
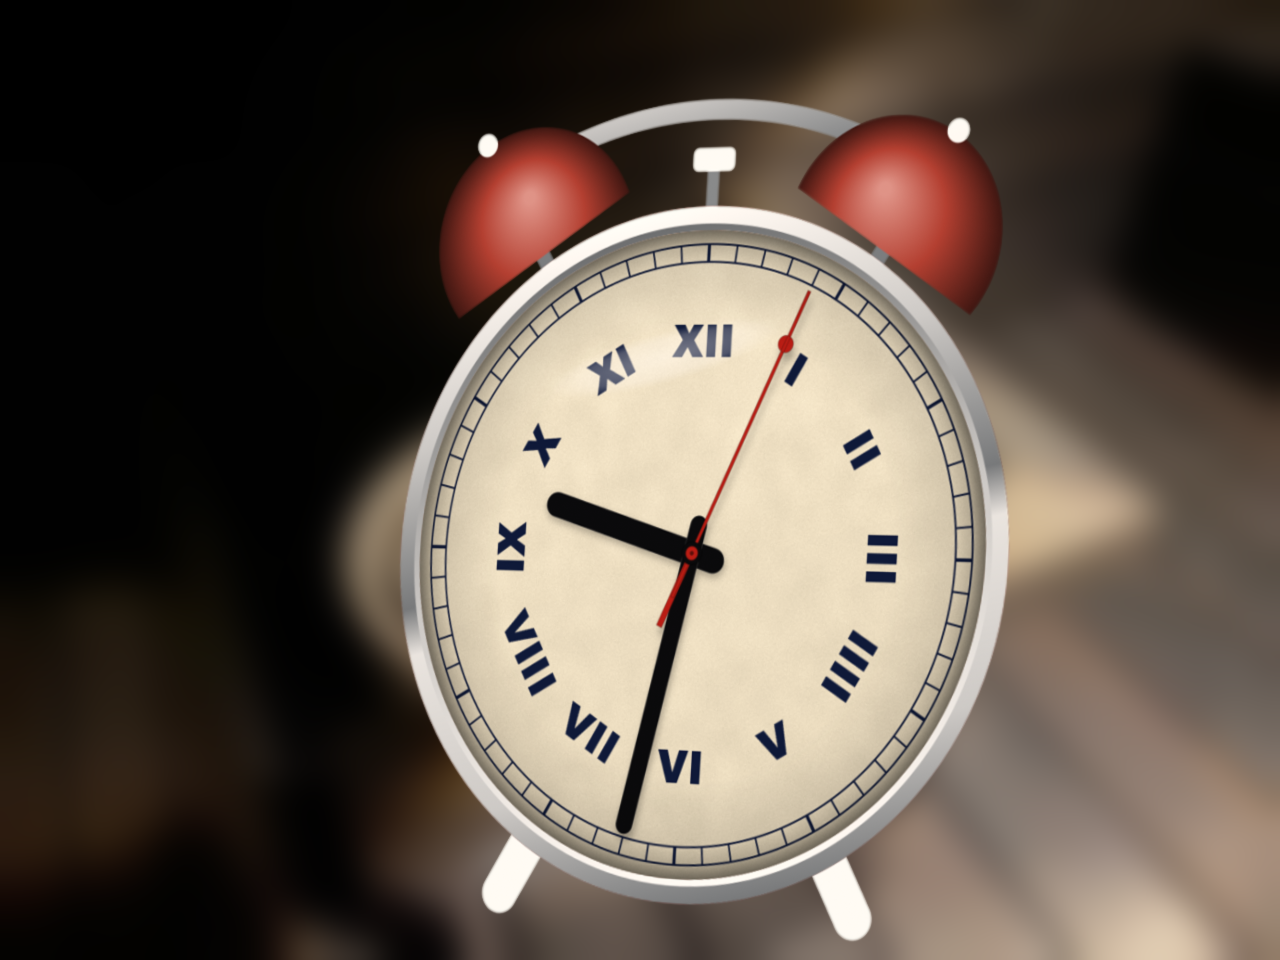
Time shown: **9:32:04**
